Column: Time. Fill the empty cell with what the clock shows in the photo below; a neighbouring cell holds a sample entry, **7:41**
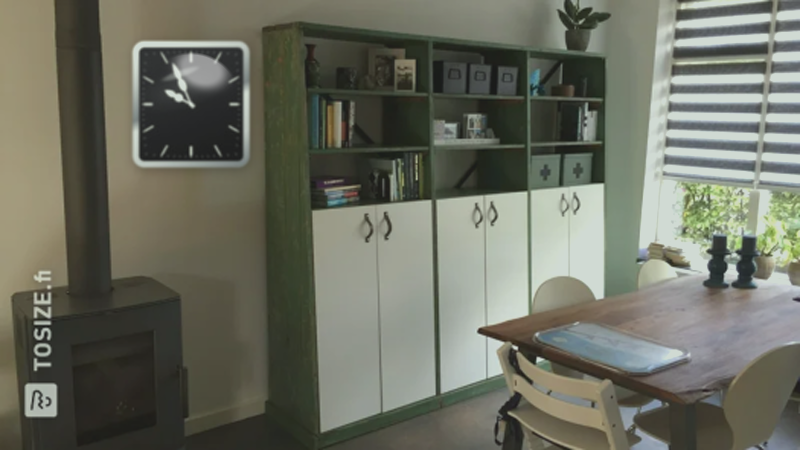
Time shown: **9:56**
